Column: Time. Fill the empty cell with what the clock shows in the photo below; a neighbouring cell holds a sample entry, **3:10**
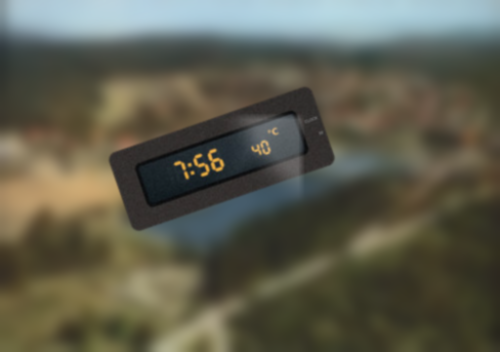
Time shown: **7:56**
